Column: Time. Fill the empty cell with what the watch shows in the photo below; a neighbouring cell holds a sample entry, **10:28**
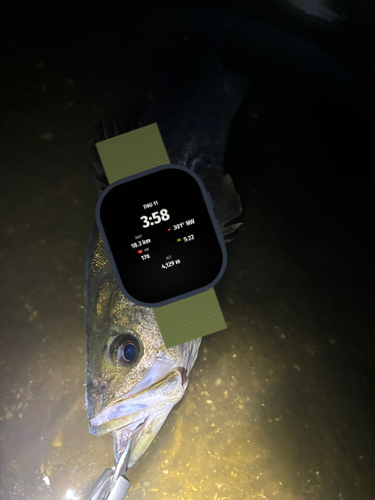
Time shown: **3:58**
